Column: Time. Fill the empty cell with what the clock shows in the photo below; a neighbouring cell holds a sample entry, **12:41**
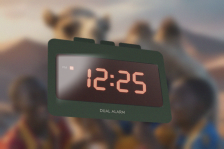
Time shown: **12:25**
